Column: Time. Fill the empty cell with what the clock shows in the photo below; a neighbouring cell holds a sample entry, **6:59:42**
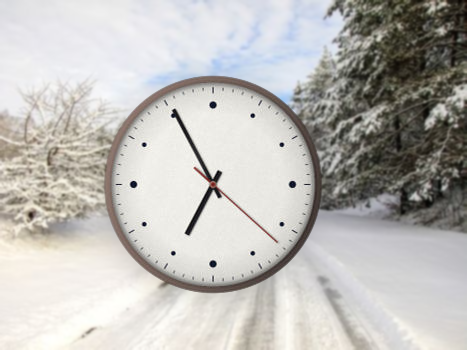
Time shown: **6:55:22**
